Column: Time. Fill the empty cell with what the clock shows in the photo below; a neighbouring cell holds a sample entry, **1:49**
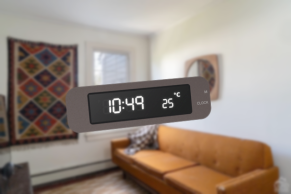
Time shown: **10:49**
